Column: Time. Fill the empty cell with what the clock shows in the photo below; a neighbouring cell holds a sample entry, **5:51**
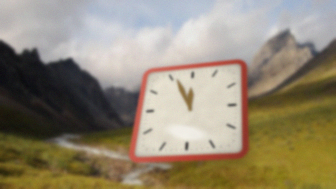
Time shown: **11:56**
